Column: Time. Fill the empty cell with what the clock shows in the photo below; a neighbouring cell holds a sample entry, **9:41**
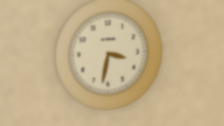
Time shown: **3:32**
